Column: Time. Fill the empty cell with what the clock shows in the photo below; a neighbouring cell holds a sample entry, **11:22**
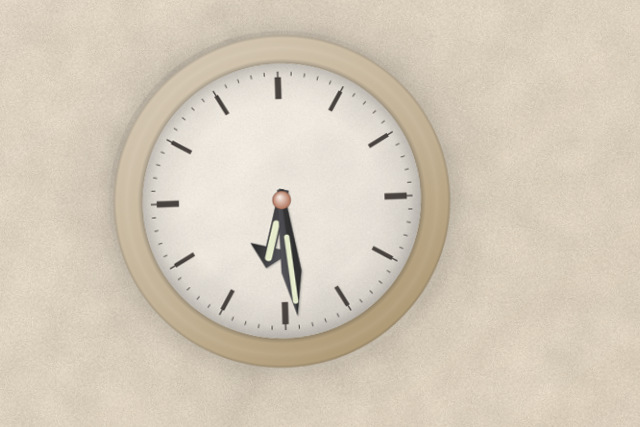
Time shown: **6:29**
